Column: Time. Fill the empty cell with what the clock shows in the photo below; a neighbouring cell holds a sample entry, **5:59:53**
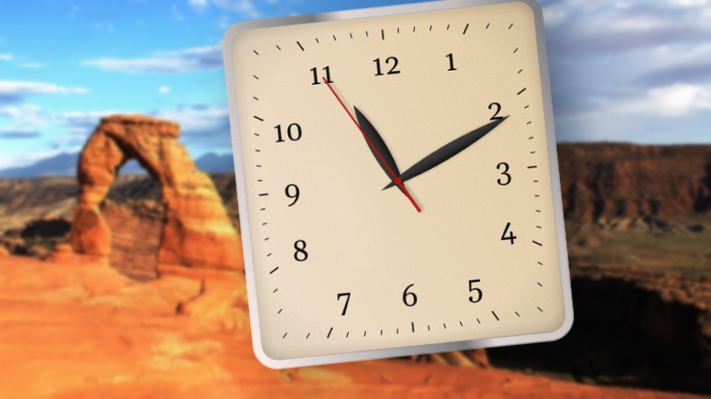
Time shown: **11:10:55**
